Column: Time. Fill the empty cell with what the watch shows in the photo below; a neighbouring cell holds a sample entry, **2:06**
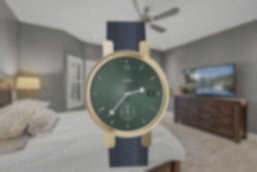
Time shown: **2:37**
